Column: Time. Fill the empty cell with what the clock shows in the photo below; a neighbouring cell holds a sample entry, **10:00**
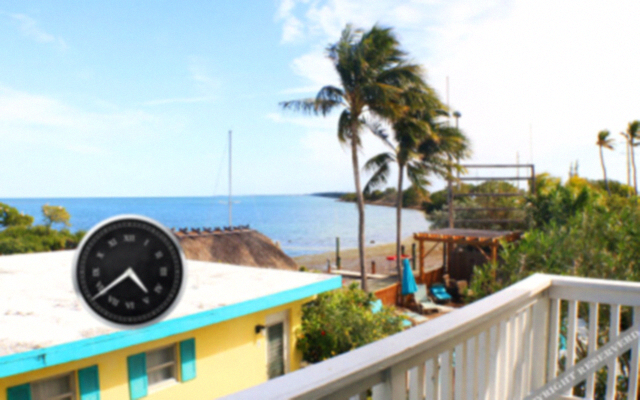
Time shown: **4:39**
